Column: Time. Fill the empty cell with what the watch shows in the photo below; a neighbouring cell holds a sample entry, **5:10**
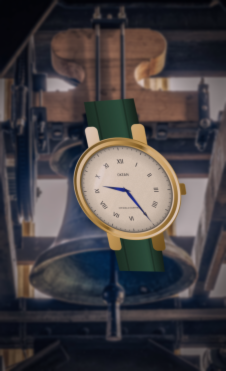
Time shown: **9:25**
